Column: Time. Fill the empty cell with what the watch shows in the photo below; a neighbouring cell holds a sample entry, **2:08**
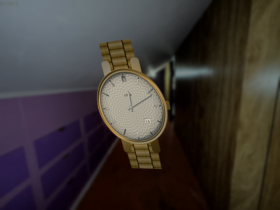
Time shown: **12:11**
